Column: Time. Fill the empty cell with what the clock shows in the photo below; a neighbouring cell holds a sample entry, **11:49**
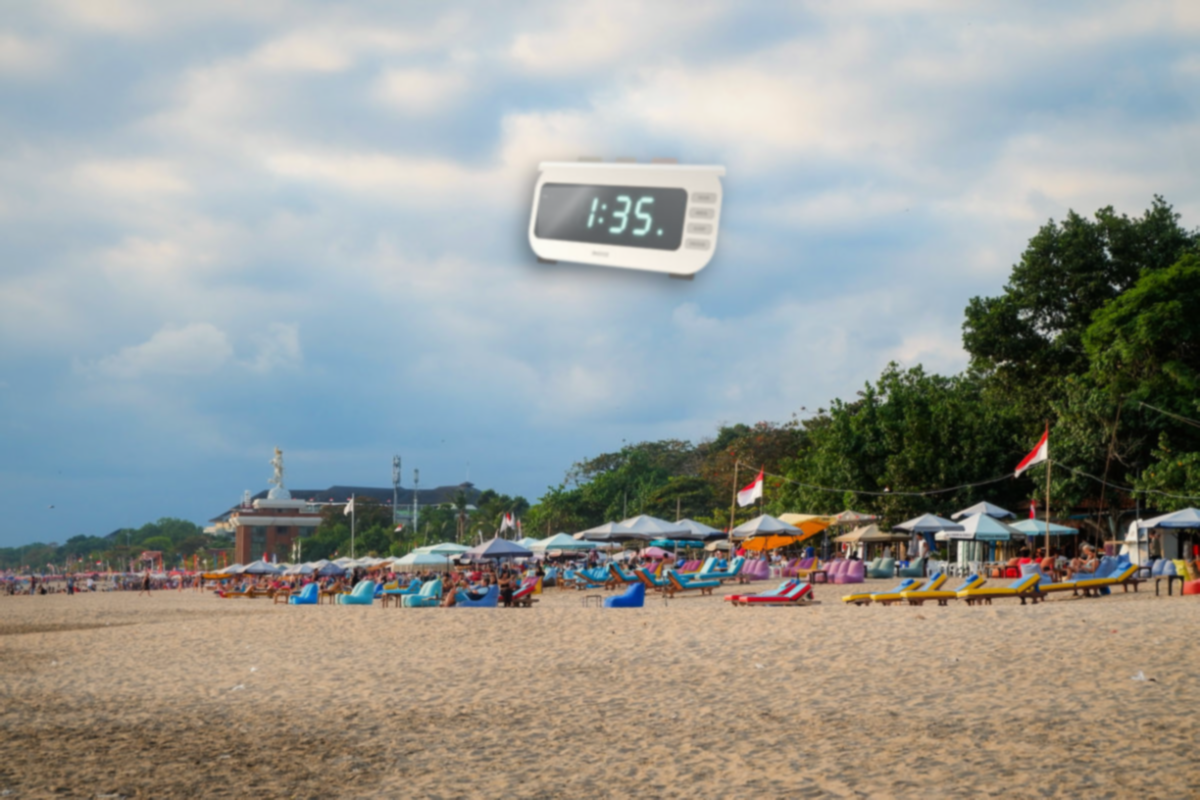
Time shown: **1:35**
